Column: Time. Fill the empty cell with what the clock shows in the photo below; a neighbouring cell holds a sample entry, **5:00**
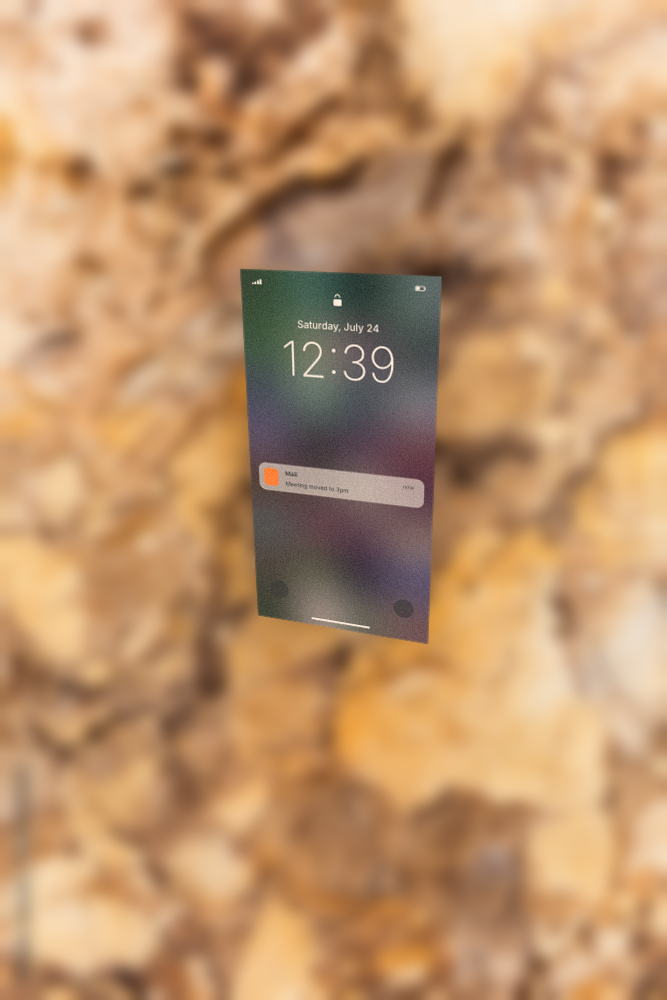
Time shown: **12:39**
